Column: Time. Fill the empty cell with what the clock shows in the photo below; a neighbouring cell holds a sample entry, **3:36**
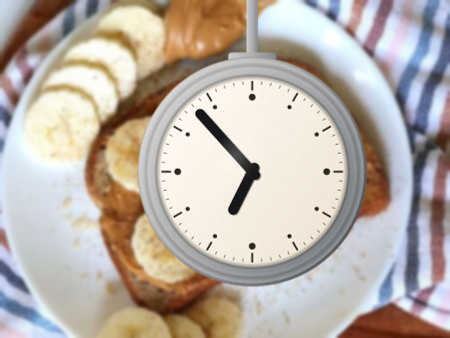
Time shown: **6:53**
